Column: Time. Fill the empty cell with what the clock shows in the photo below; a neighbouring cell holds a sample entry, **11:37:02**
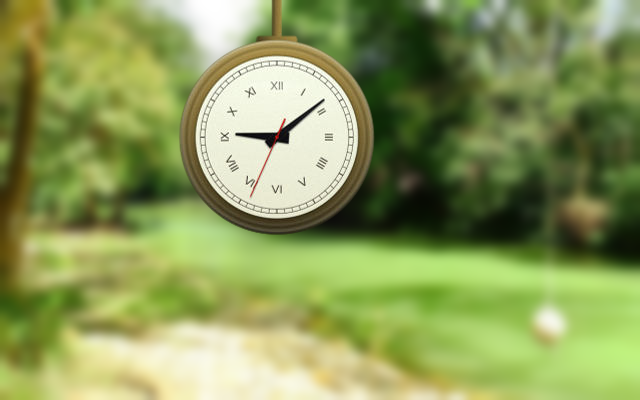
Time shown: **9:08:34**
